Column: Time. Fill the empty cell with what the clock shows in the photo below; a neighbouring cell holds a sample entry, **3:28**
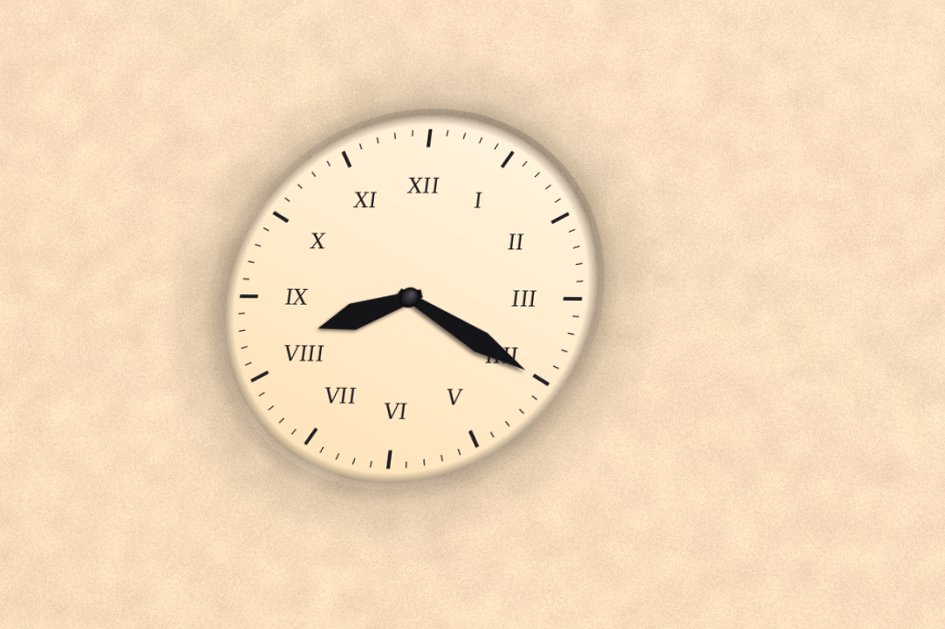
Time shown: **8:20**
